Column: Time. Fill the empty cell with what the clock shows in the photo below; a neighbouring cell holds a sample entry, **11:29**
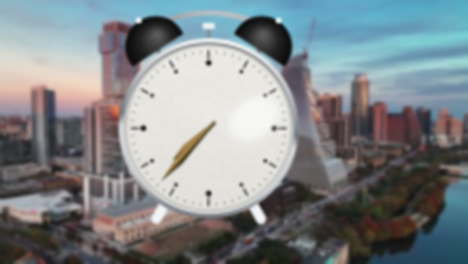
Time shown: **7:37**
